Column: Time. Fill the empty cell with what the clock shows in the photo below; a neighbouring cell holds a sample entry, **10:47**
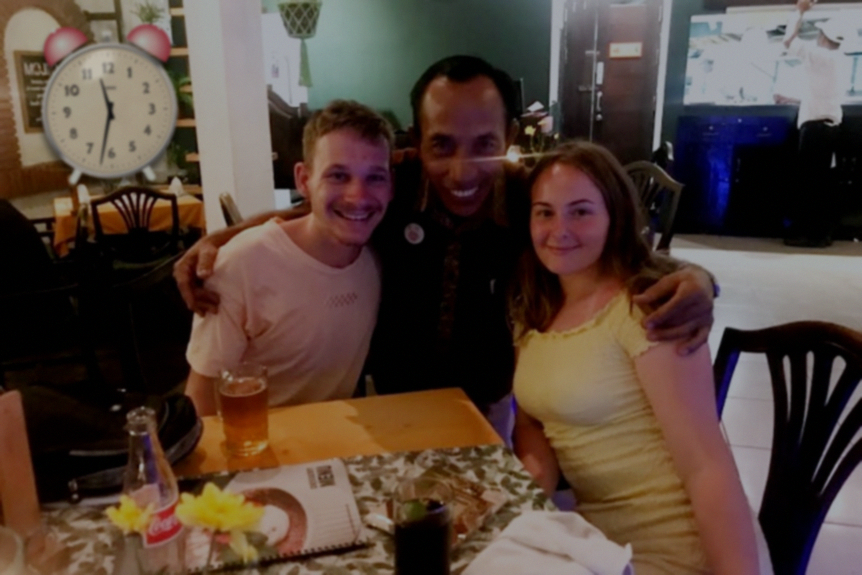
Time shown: **11:32**
